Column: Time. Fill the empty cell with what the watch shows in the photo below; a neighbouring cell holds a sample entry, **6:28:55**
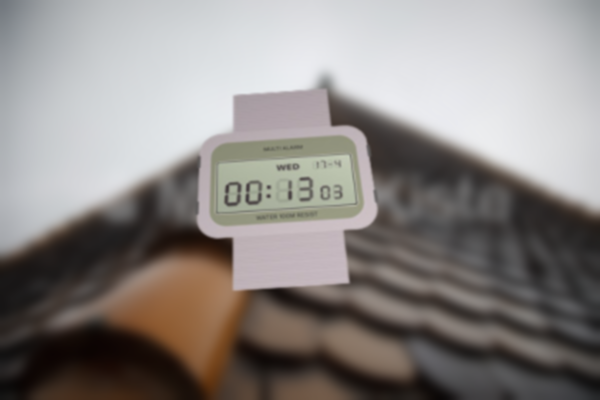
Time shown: **0:13:03**
